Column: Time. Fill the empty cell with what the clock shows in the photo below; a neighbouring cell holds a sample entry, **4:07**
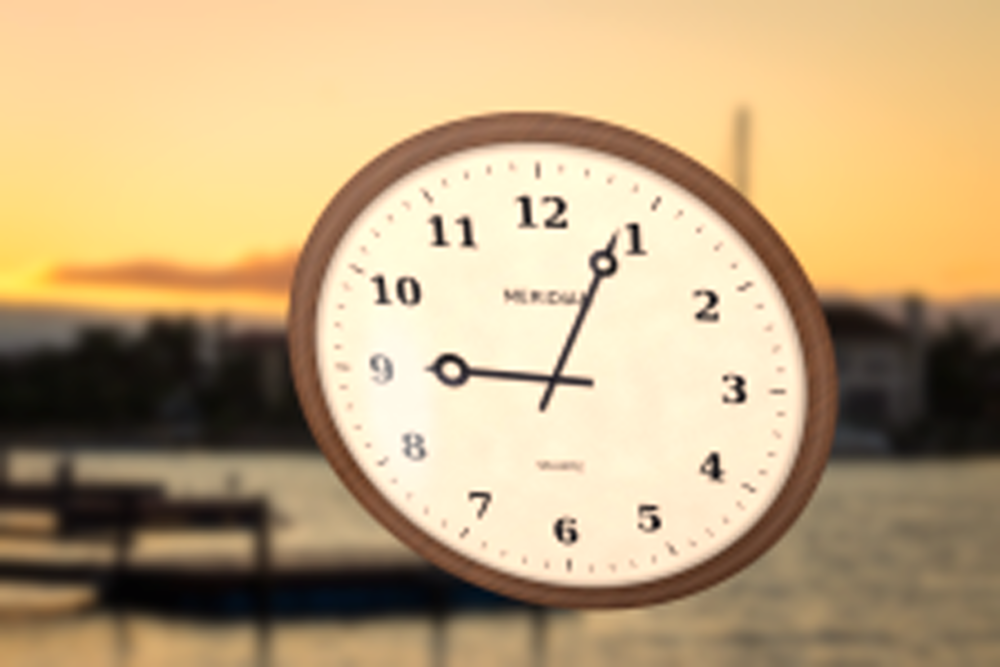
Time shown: **9:04**
